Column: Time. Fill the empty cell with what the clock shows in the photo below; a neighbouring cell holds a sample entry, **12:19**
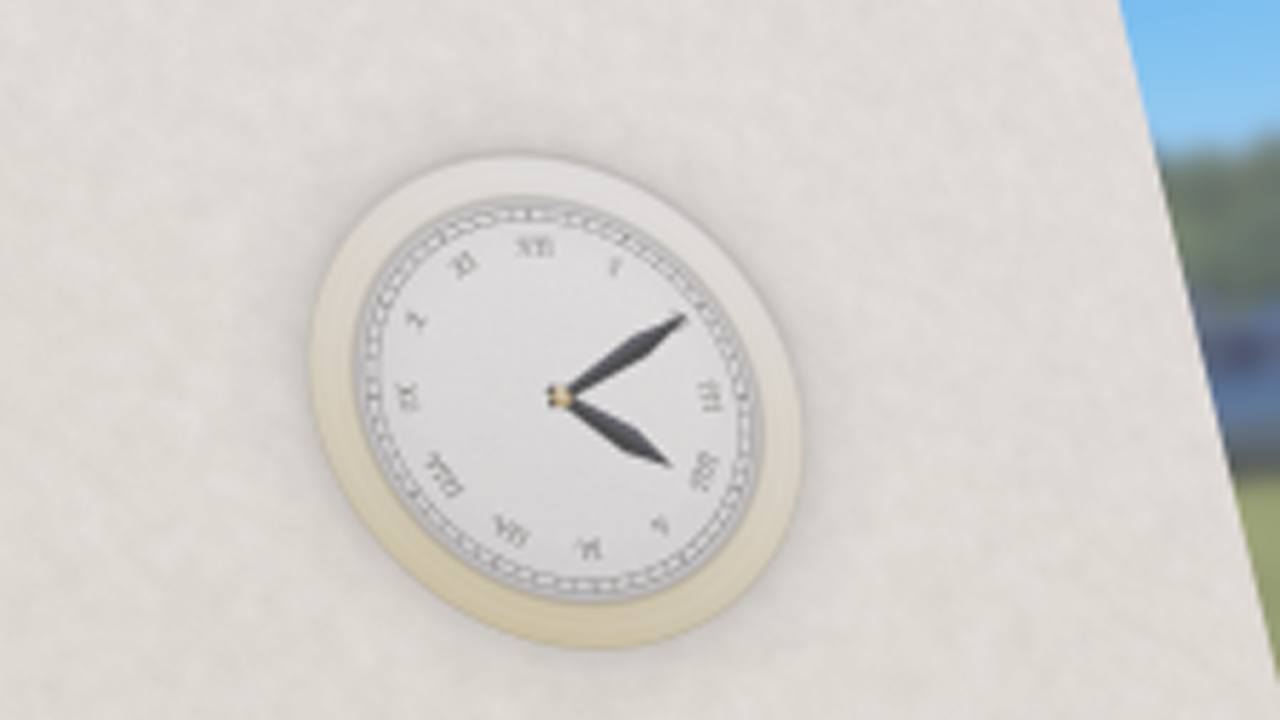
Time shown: **4:10**
